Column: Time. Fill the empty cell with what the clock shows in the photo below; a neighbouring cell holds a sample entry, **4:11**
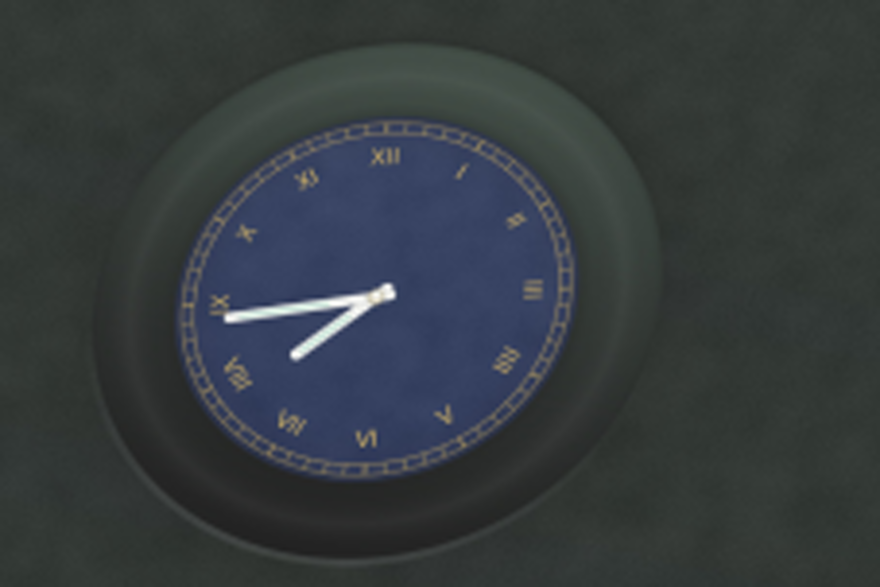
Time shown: **7:44**
